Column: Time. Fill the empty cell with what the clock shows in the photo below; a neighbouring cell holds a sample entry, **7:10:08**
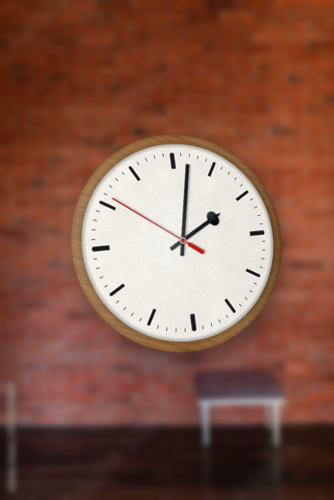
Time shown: **2:01:51**
